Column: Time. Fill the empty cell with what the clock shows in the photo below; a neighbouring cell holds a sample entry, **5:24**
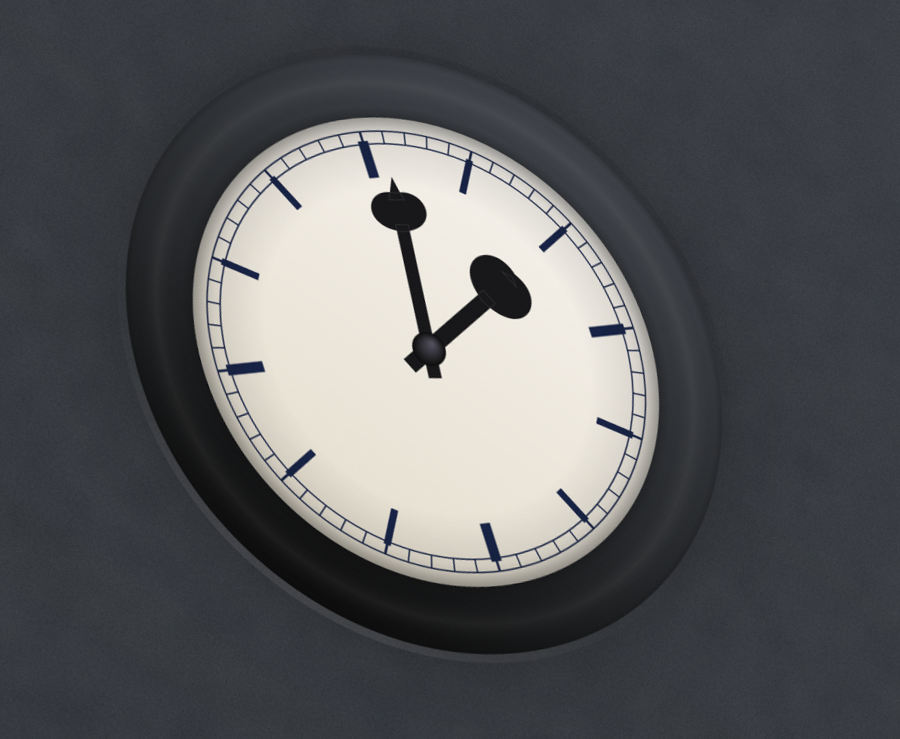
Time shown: **2:01**
